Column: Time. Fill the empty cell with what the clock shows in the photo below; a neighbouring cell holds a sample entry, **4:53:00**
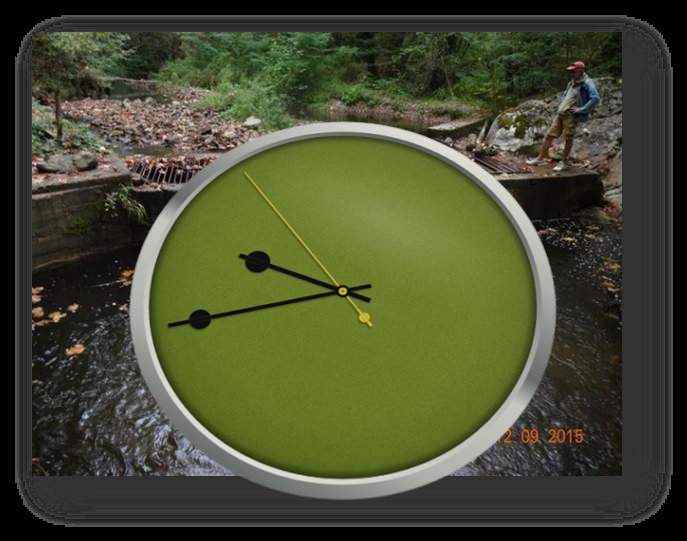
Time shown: **9:42:54**
